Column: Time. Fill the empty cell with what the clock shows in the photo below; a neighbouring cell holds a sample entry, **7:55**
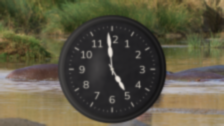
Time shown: **4:59**
